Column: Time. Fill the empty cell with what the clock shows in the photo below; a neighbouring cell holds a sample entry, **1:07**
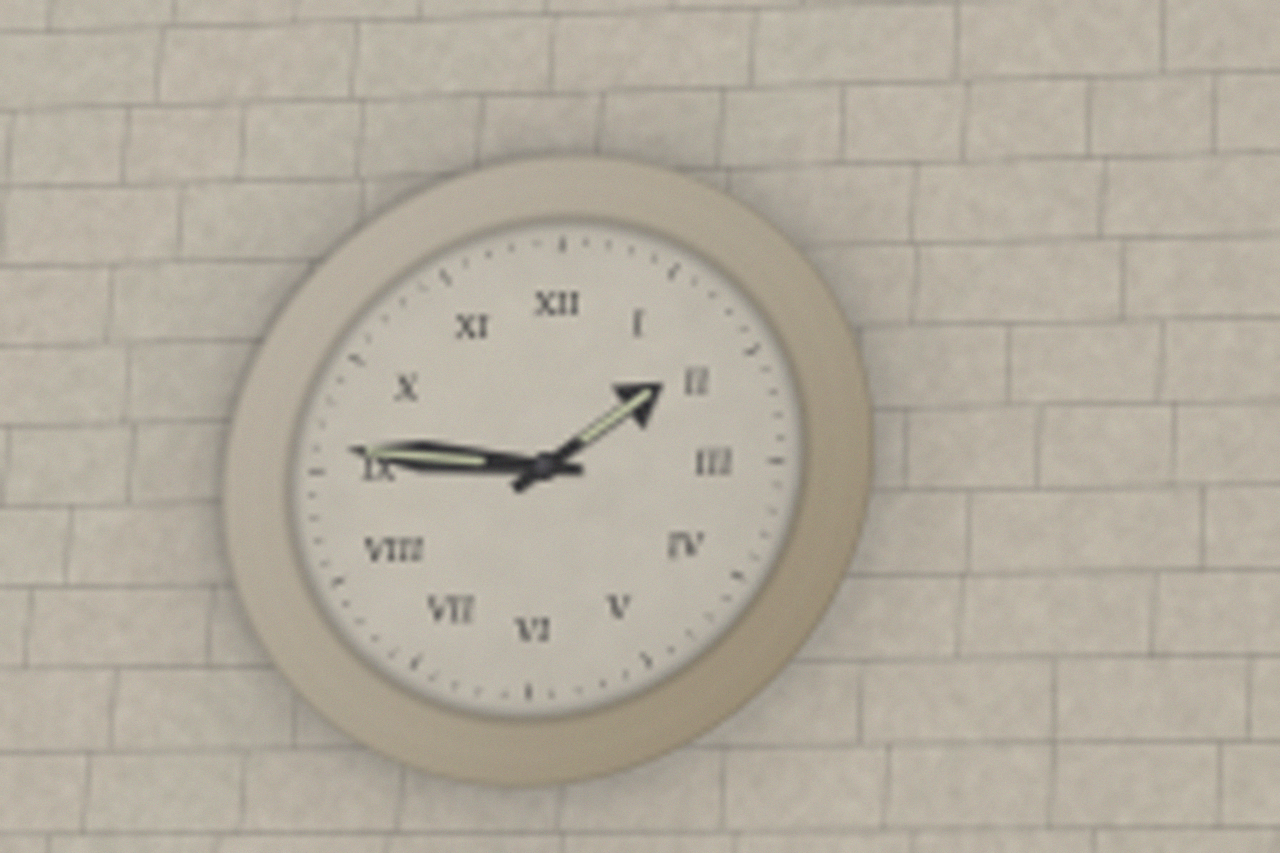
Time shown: **1:46**
